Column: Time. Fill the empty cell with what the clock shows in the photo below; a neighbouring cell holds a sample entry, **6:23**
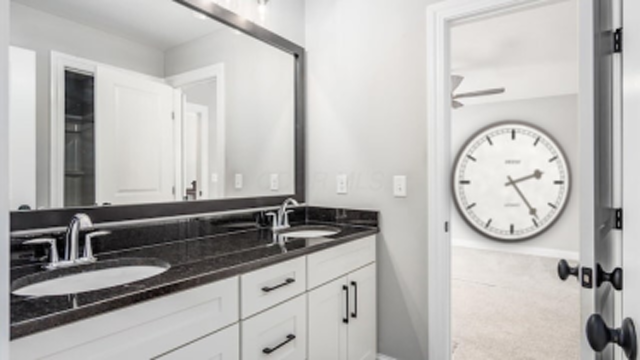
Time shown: **2:24**
